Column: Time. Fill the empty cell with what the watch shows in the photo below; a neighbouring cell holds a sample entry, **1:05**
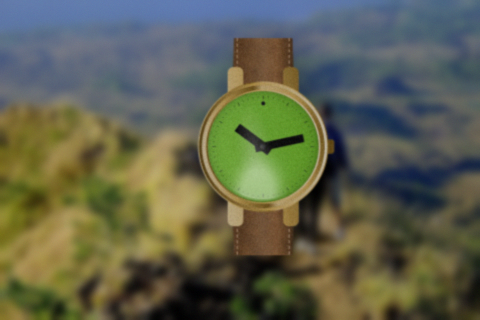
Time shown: **10:13**
